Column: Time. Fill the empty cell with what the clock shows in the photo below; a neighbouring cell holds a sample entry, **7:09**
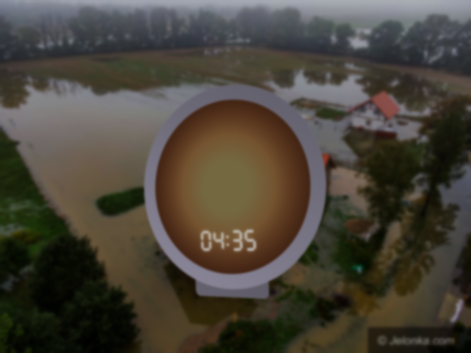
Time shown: **4:35**
